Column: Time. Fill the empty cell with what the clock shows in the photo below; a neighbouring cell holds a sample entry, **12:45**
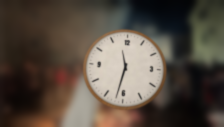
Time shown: **11:32**
